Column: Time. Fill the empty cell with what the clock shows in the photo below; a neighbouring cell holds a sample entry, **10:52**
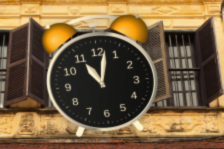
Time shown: **11:02**
